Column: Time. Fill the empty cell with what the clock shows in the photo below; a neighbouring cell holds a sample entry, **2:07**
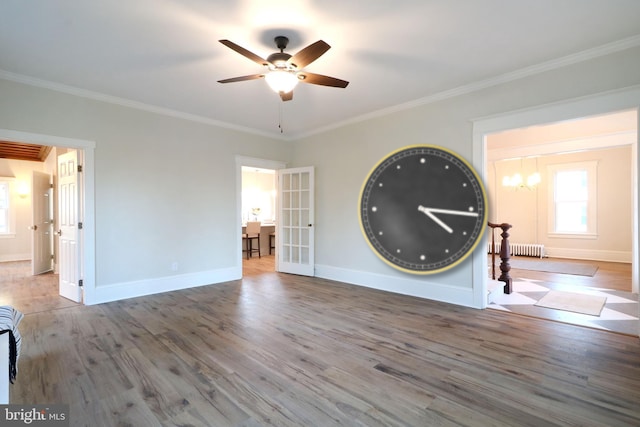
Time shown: **4:16**
